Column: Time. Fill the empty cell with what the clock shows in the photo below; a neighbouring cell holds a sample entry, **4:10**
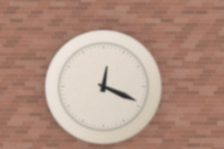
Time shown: **12:19**
